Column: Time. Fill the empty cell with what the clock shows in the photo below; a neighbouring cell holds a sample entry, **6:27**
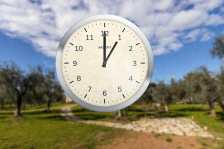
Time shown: **1:00**
